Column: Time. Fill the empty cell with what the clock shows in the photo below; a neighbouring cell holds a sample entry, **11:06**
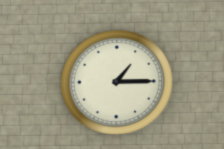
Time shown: **1:15**
